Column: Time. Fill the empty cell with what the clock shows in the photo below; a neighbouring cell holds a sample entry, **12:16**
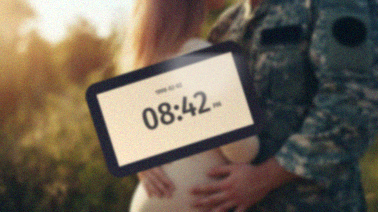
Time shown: **8:42**
